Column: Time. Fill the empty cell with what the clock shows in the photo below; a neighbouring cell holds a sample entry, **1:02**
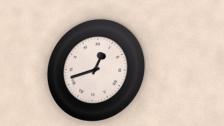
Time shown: **12:42**
